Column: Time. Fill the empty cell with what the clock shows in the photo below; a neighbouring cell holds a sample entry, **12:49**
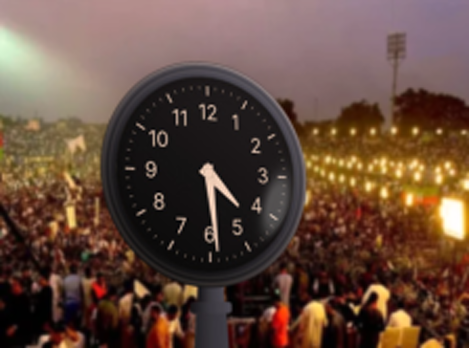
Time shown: **4:29**
